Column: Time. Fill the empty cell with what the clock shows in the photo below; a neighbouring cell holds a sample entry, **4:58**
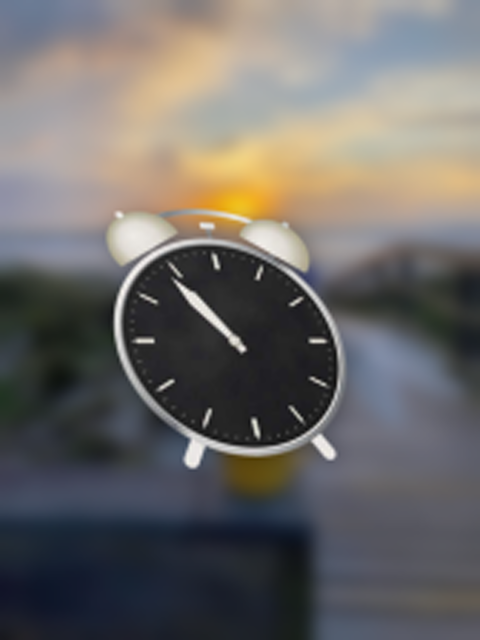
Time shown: **10:54**
